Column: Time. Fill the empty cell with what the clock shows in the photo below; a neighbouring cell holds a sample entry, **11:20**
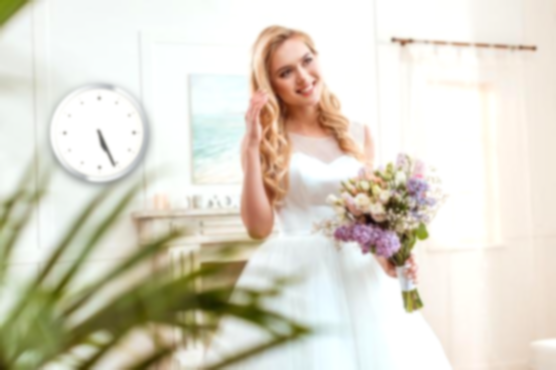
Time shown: **5:26**
